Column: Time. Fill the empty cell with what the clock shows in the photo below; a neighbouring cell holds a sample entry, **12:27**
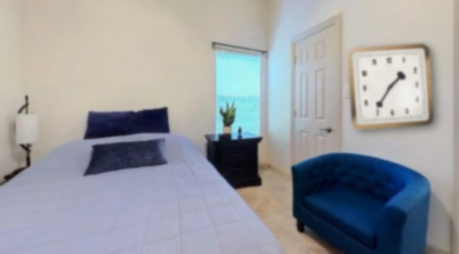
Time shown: **1:36**
